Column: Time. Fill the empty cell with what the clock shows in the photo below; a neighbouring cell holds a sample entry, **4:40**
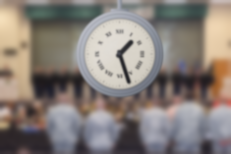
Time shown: **1:27**
